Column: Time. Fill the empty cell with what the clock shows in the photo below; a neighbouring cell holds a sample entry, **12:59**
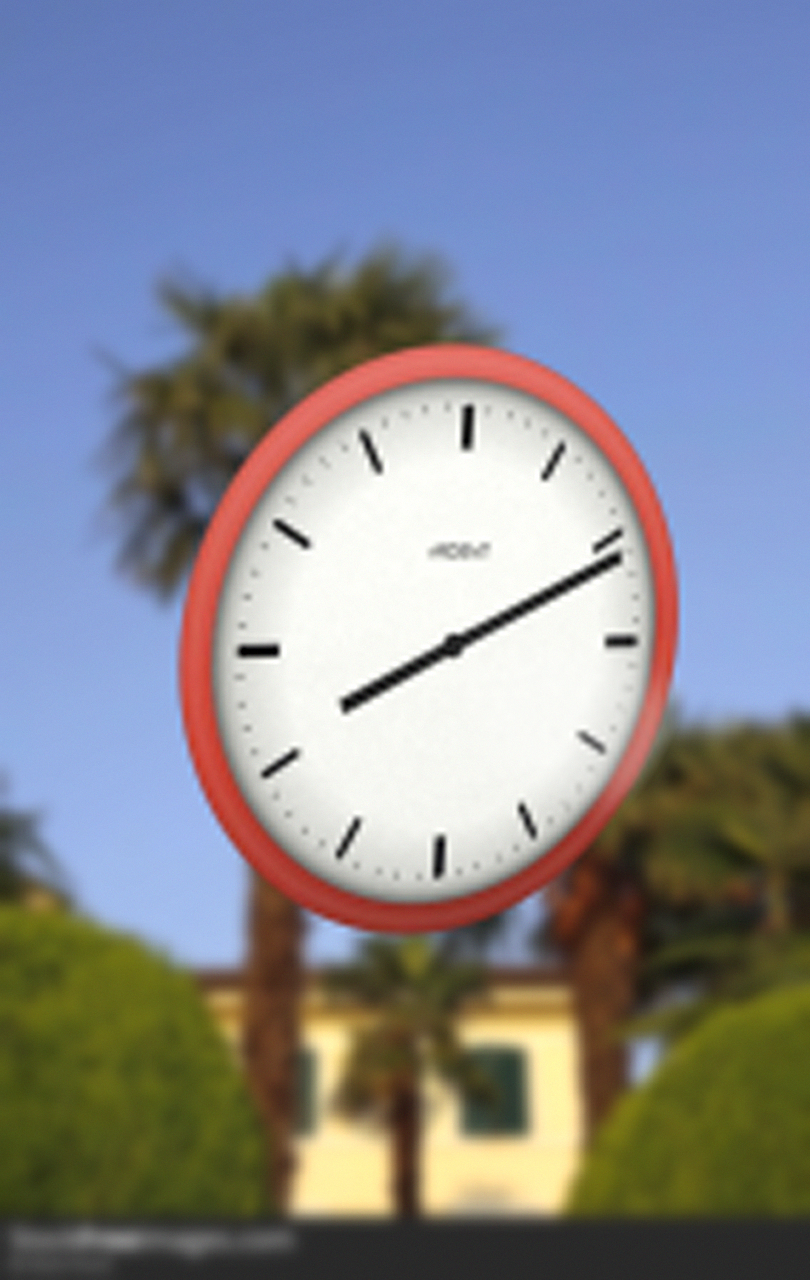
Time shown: **8:11**
